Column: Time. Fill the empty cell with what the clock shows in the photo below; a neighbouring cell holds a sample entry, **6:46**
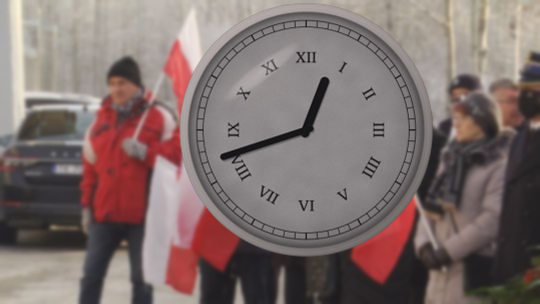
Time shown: **12:42**
